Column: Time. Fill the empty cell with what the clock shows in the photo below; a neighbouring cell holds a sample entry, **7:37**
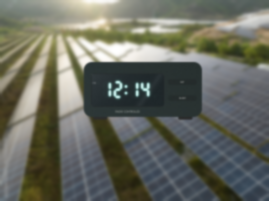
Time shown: **12:14**
